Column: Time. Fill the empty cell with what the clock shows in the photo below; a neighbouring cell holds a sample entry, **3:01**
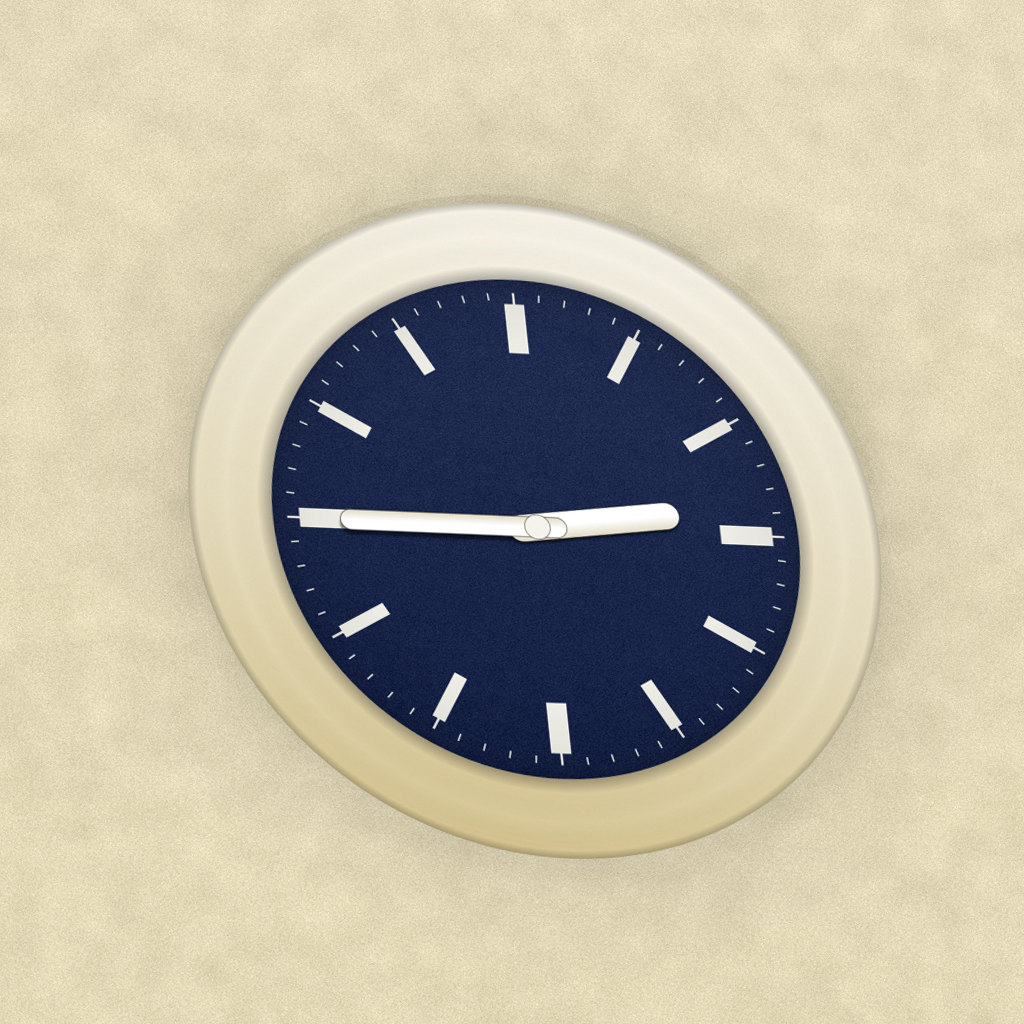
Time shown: **2:45**
